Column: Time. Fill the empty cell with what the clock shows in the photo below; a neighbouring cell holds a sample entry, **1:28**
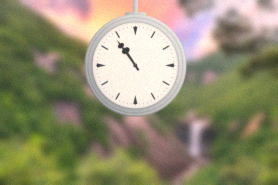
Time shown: **10:54**
